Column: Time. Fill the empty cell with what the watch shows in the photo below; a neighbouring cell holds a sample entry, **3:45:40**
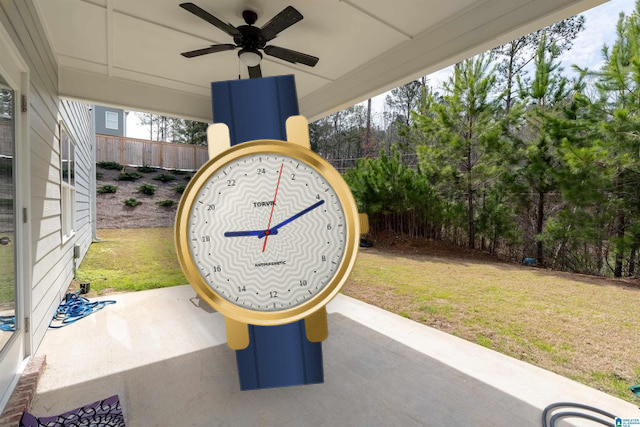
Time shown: **18:11:03**
